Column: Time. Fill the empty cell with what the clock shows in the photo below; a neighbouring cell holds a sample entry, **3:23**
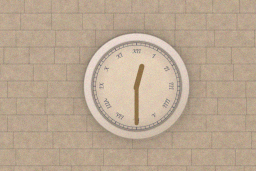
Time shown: **12:30**
